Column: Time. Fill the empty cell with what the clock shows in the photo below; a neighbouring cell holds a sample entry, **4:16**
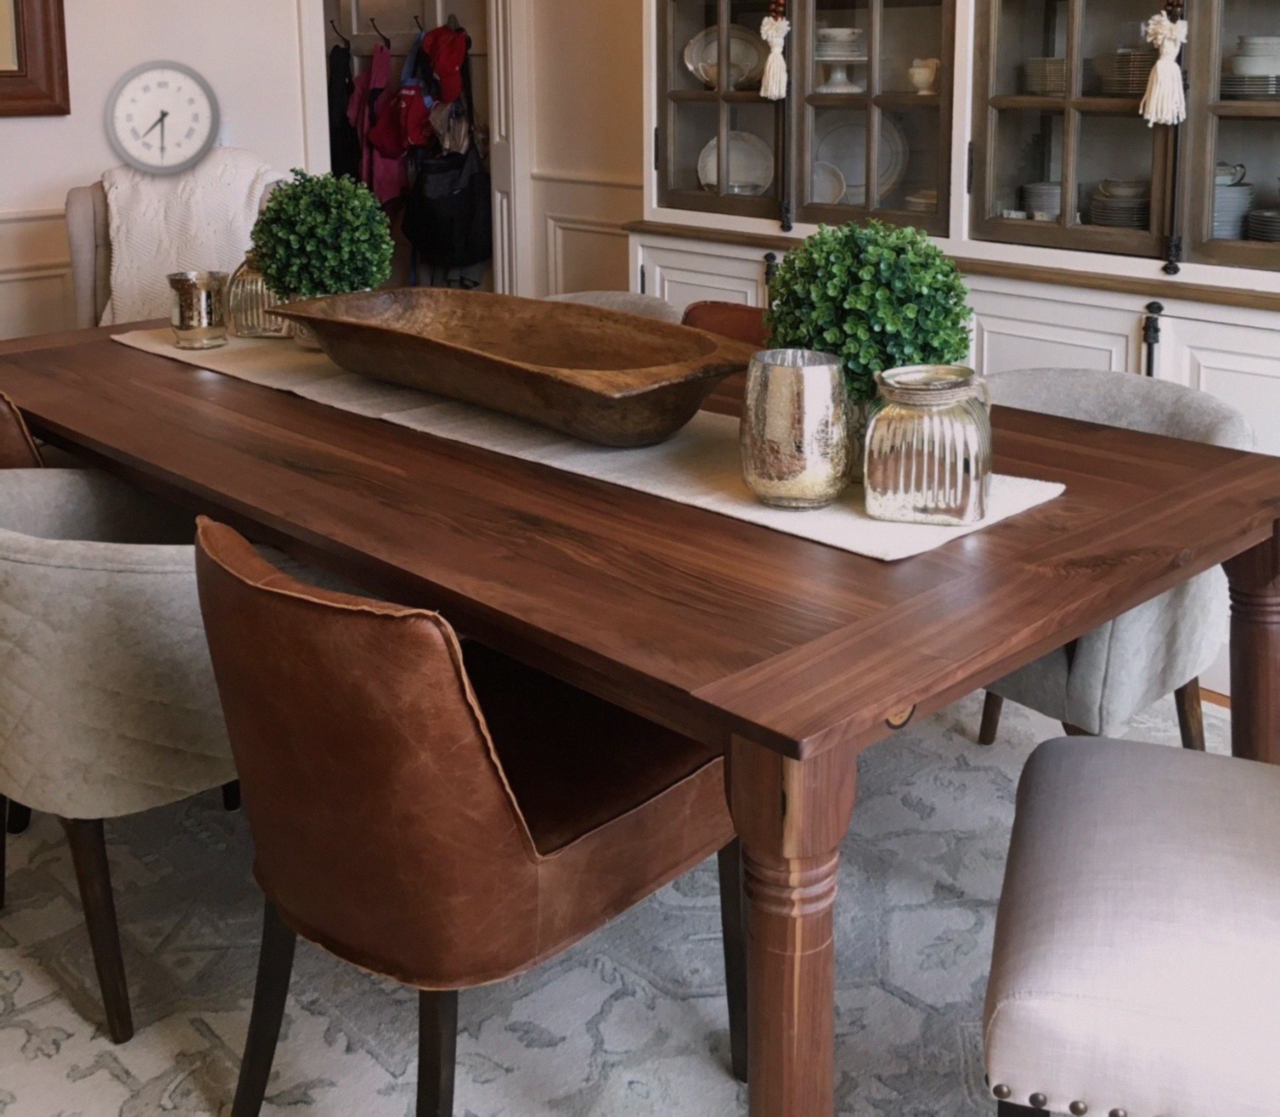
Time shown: **7:30**
